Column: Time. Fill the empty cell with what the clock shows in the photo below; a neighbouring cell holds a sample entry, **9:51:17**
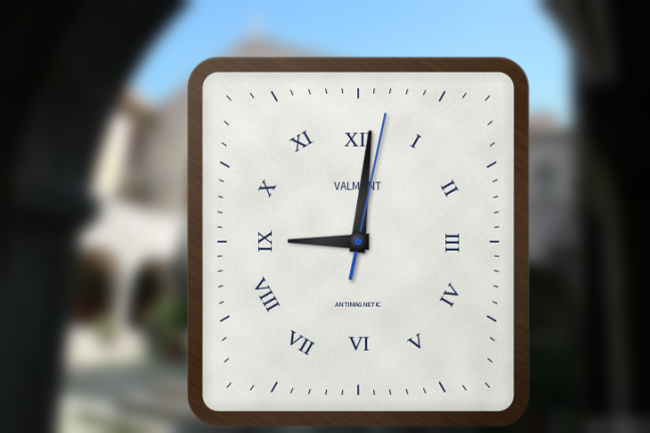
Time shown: **9:01:02**
